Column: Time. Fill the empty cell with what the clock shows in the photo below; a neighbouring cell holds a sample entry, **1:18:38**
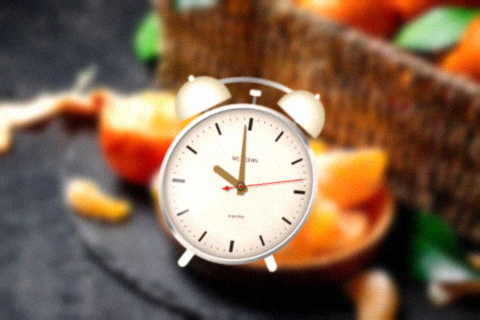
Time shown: **9:59:13**
